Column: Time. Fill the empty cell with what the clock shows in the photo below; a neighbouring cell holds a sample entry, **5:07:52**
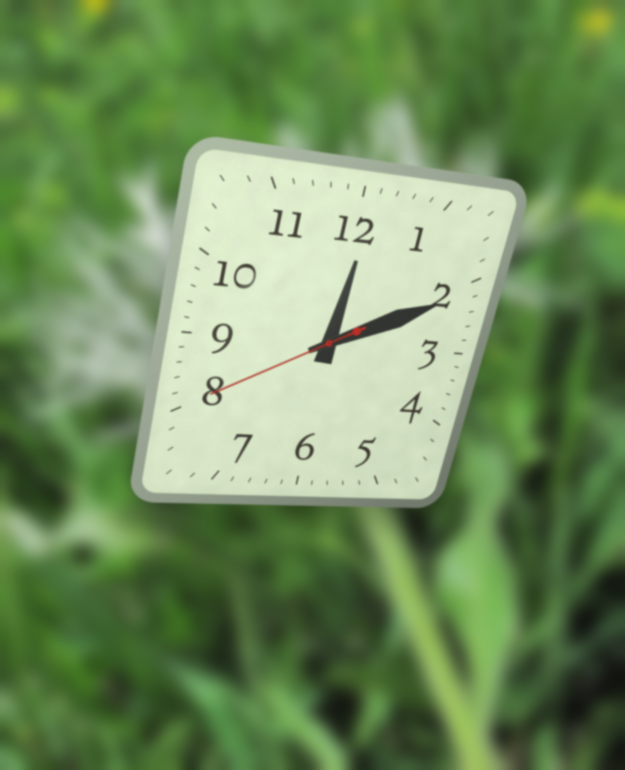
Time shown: **12:10:40**
